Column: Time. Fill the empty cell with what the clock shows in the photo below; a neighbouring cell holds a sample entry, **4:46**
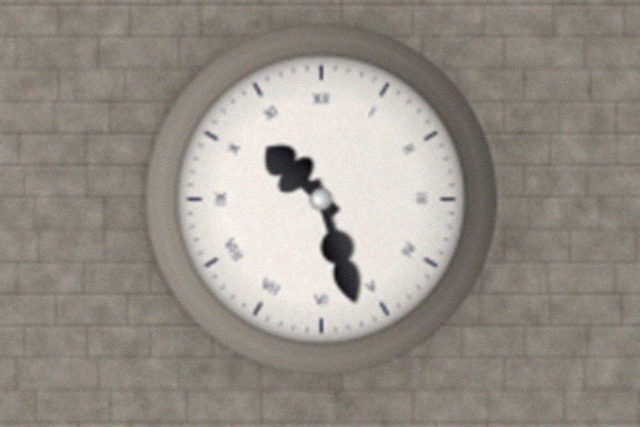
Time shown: **10:27**
